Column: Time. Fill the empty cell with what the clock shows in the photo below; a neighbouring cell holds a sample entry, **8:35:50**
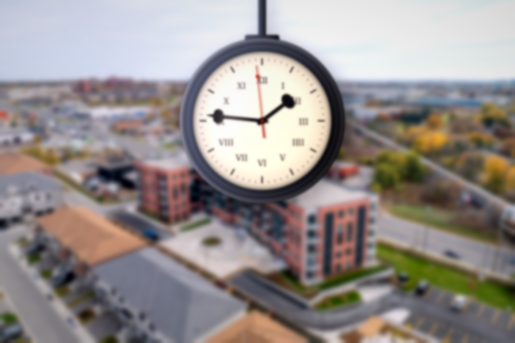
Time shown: **1:45:59**
